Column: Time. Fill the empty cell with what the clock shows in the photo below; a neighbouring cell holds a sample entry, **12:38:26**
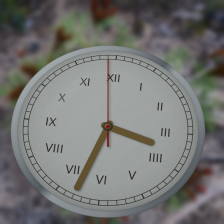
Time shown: **3:32:59**
